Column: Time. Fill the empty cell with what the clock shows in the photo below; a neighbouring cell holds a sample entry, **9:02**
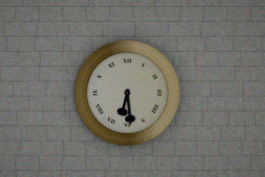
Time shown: **6:29**
